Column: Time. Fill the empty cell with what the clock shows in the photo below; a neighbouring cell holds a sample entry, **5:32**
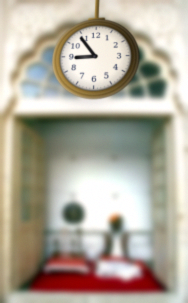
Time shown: **8:54**
